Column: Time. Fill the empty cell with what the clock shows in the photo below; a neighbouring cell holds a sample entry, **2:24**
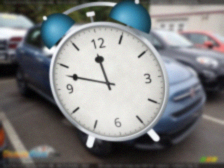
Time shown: **11:48**
